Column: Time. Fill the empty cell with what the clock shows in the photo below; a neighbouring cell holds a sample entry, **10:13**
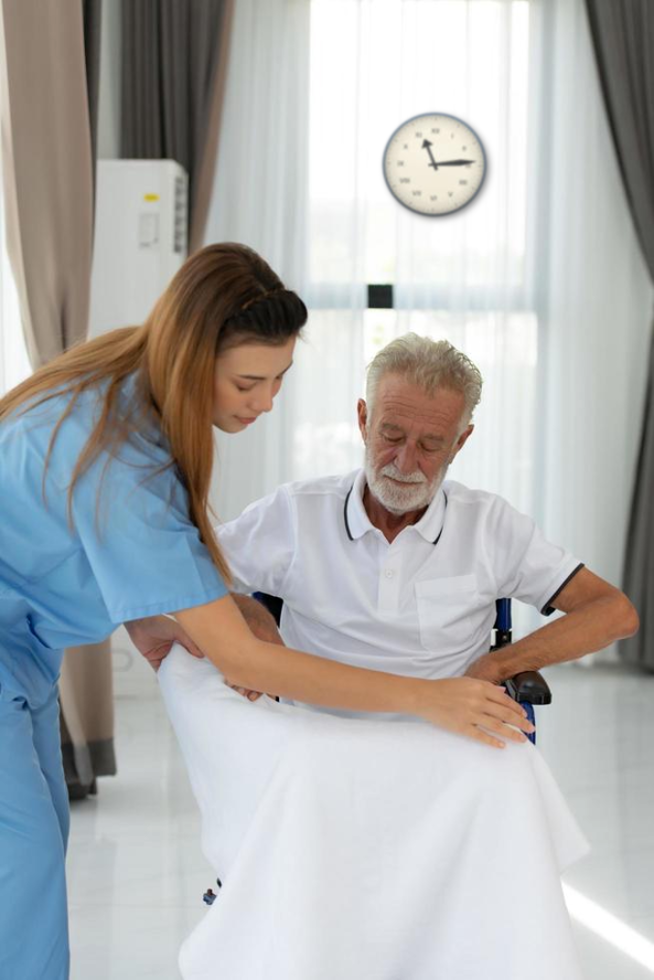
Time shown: **11:14**
